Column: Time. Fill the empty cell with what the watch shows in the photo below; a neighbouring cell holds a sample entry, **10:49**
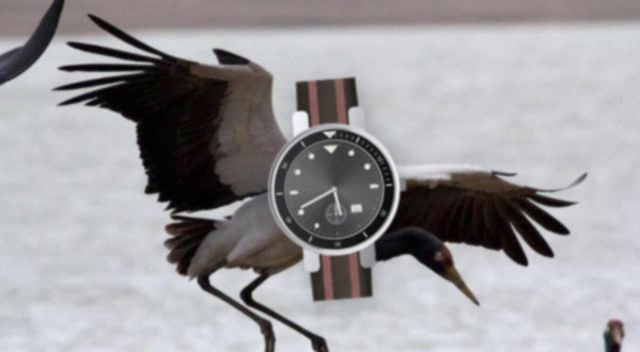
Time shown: **5:41**
